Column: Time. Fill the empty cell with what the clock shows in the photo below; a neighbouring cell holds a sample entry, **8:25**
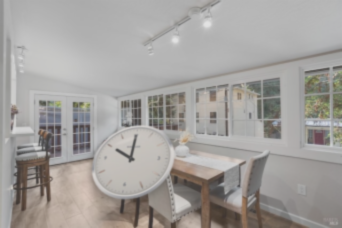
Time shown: **10:00**
